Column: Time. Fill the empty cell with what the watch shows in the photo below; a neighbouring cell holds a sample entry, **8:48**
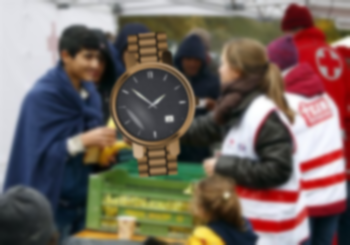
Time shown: **1:52**
